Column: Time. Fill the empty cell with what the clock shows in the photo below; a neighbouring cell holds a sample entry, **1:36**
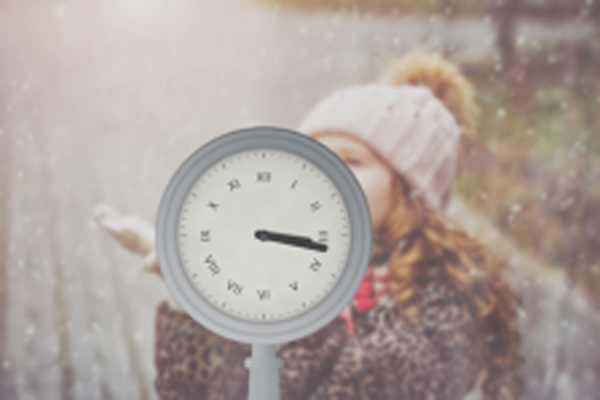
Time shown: **3:17**
